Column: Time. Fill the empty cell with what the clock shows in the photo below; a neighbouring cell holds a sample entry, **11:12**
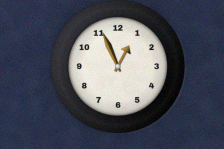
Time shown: **12:56**
